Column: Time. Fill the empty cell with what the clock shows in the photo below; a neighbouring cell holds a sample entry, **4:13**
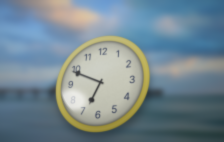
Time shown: **6:49**
